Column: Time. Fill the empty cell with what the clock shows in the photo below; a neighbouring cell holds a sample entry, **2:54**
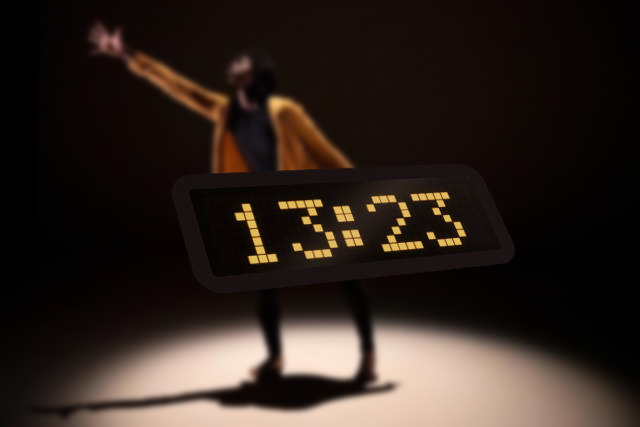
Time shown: **13:23**
